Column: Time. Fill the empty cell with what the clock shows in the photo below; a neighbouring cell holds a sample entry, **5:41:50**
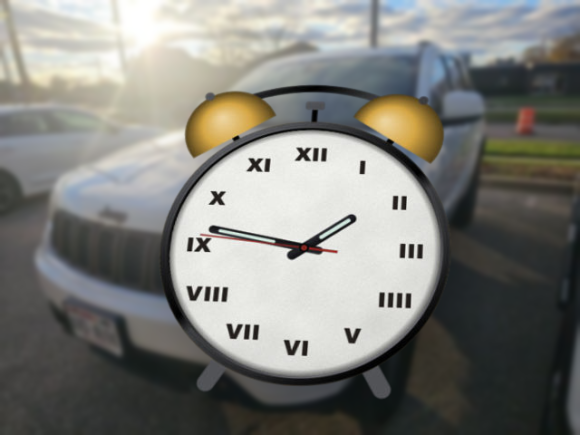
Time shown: **1:46:46**
